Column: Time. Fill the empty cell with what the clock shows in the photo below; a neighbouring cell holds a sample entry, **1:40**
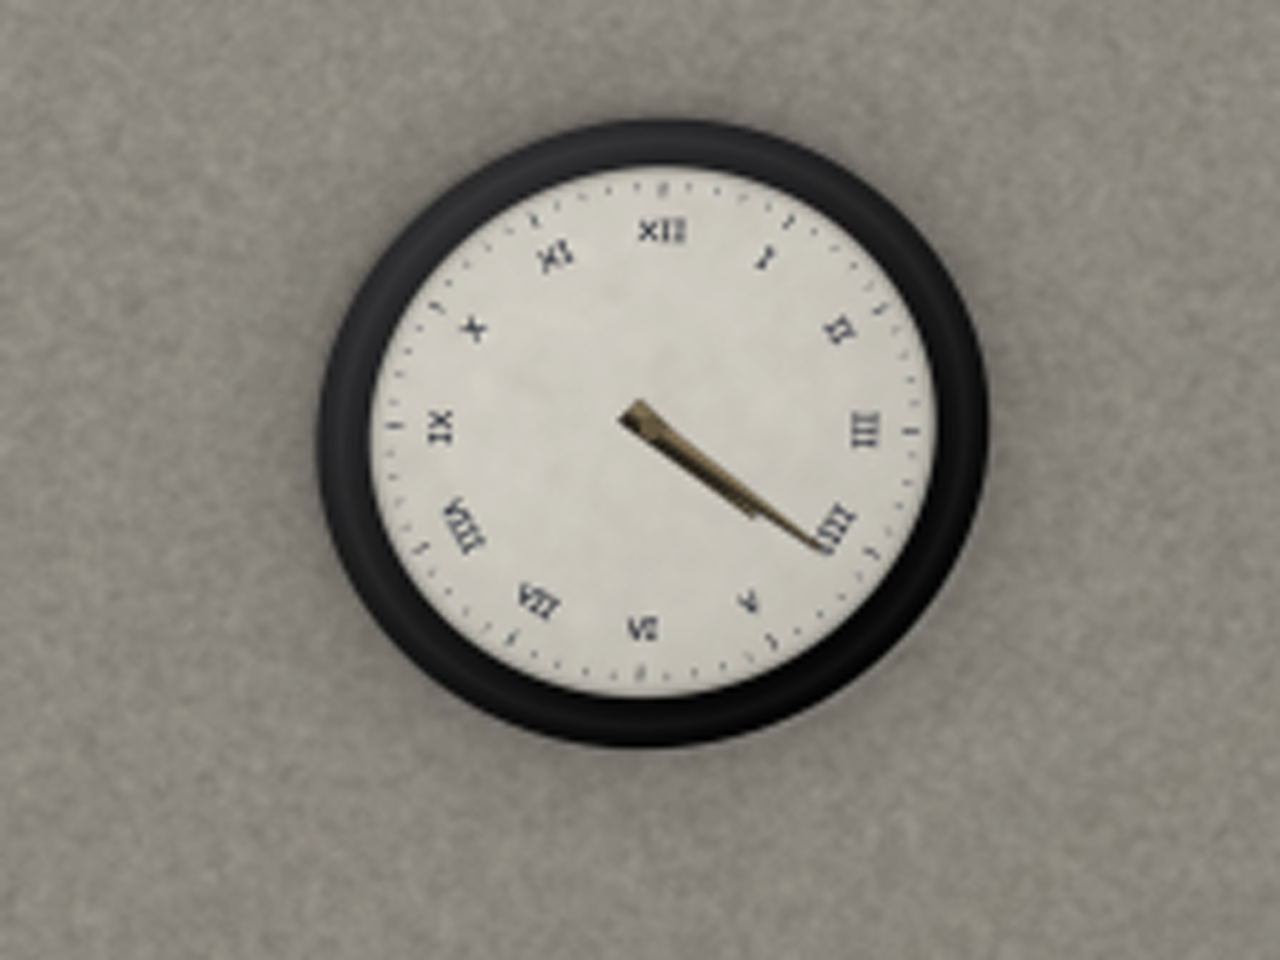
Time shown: **4:21**
